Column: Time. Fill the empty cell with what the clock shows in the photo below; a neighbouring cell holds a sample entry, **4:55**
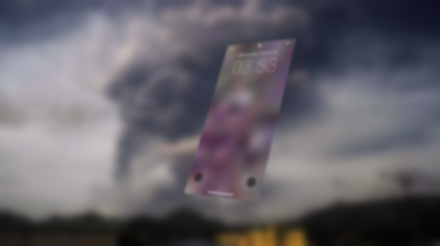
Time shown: **3:53**
